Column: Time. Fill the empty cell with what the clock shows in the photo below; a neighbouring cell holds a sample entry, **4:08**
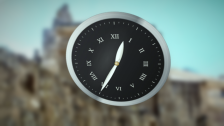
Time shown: **12:35**
